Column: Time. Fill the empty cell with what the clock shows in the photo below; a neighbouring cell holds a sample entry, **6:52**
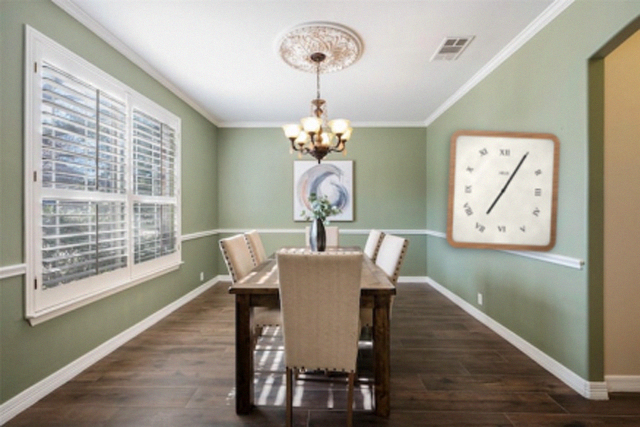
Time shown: **7:05**
